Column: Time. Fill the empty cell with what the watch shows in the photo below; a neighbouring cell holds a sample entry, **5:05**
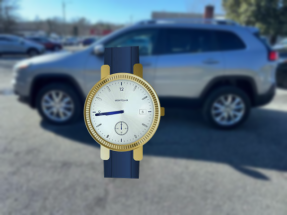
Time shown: **8:44**
